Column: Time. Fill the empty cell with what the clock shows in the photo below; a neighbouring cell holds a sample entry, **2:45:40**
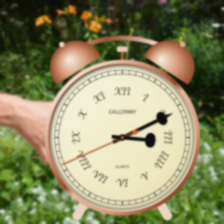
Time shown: **3:10:41**
